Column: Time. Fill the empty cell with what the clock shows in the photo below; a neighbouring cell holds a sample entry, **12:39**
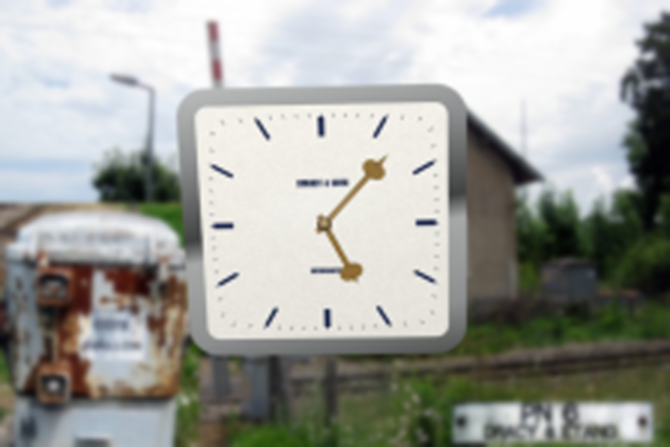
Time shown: **5:07**
